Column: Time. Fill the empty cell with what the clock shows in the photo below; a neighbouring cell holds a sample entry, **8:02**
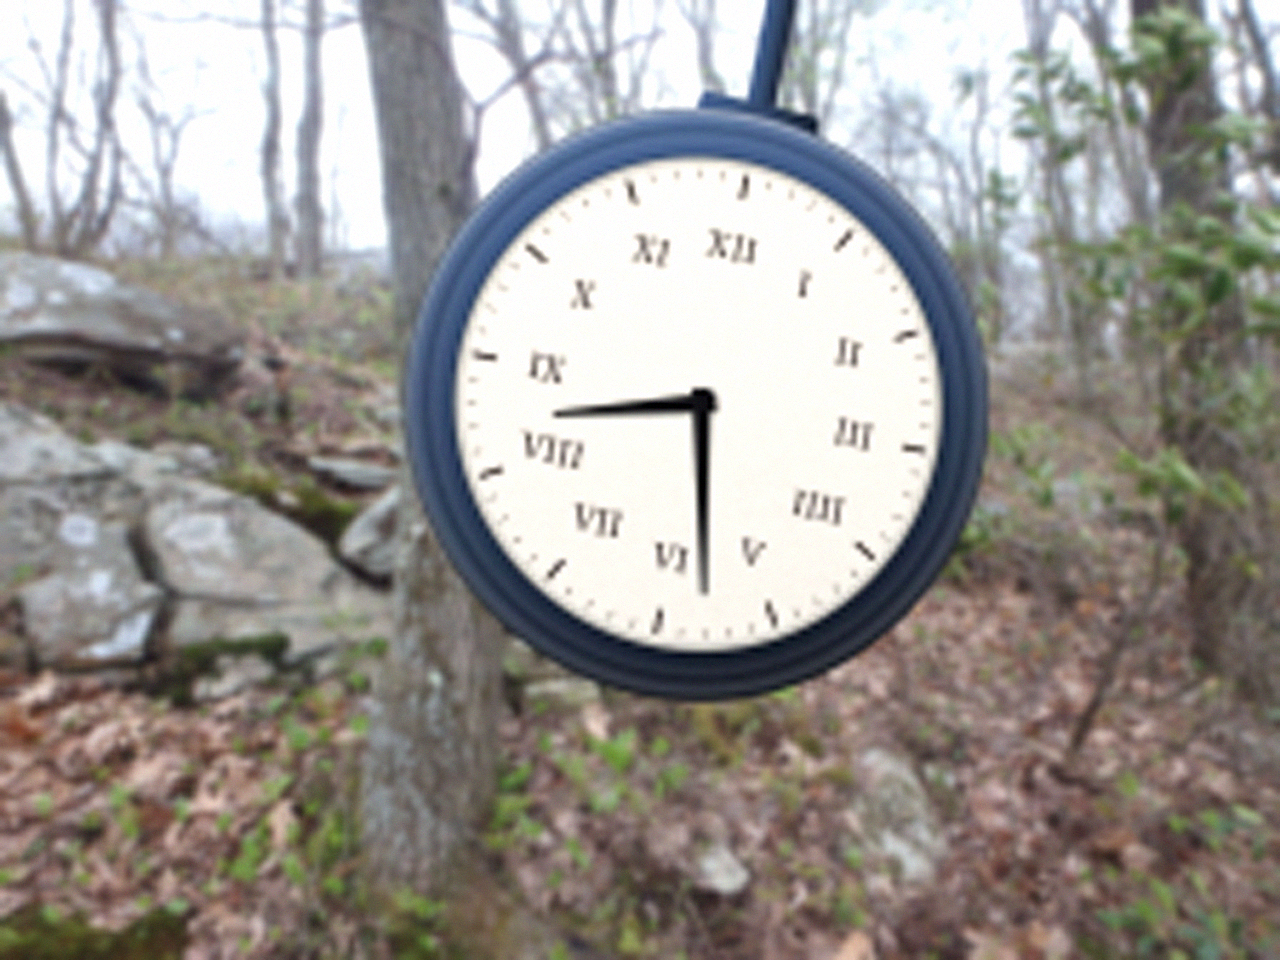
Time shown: **8:28**
